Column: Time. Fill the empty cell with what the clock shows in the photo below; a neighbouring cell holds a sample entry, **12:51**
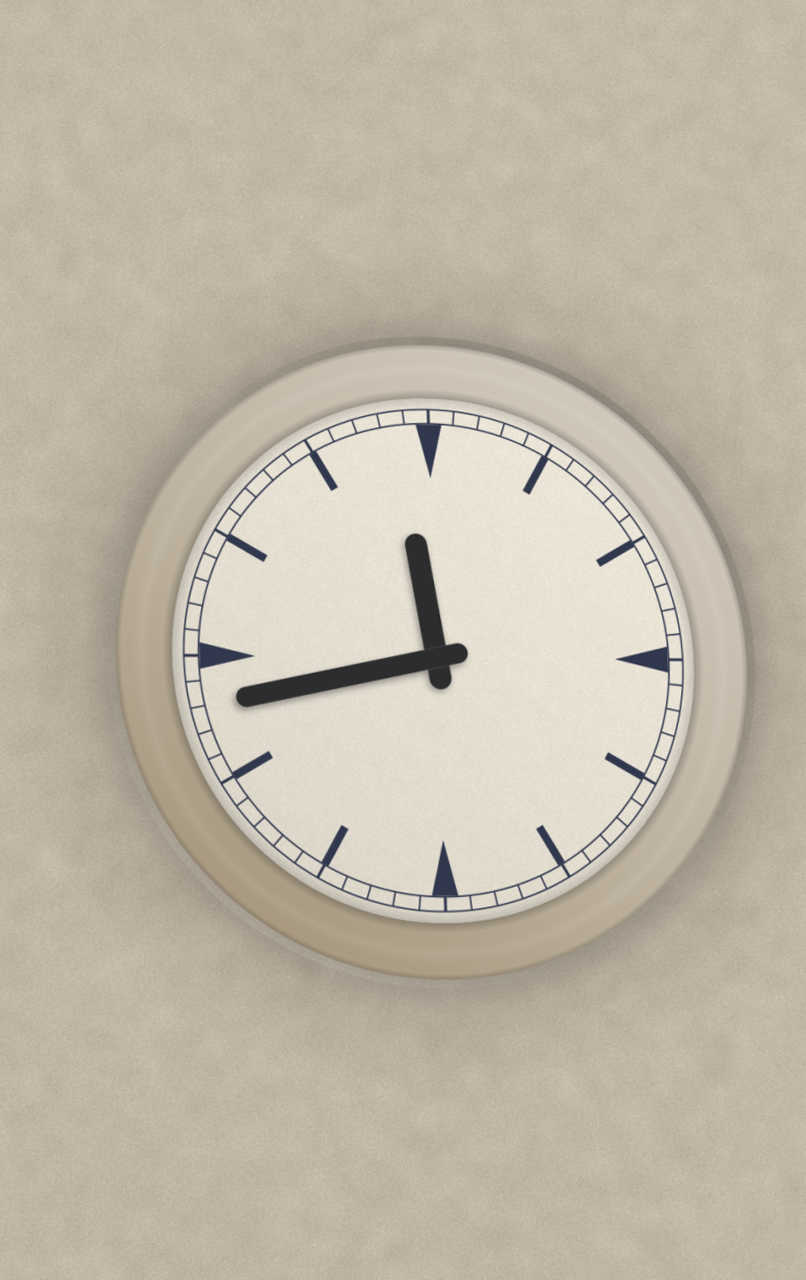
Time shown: **11:43**
